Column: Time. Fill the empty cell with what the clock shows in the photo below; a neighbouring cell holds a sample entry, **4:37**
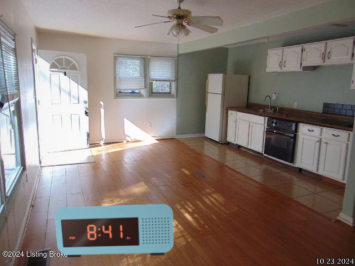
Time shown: **8:41**
